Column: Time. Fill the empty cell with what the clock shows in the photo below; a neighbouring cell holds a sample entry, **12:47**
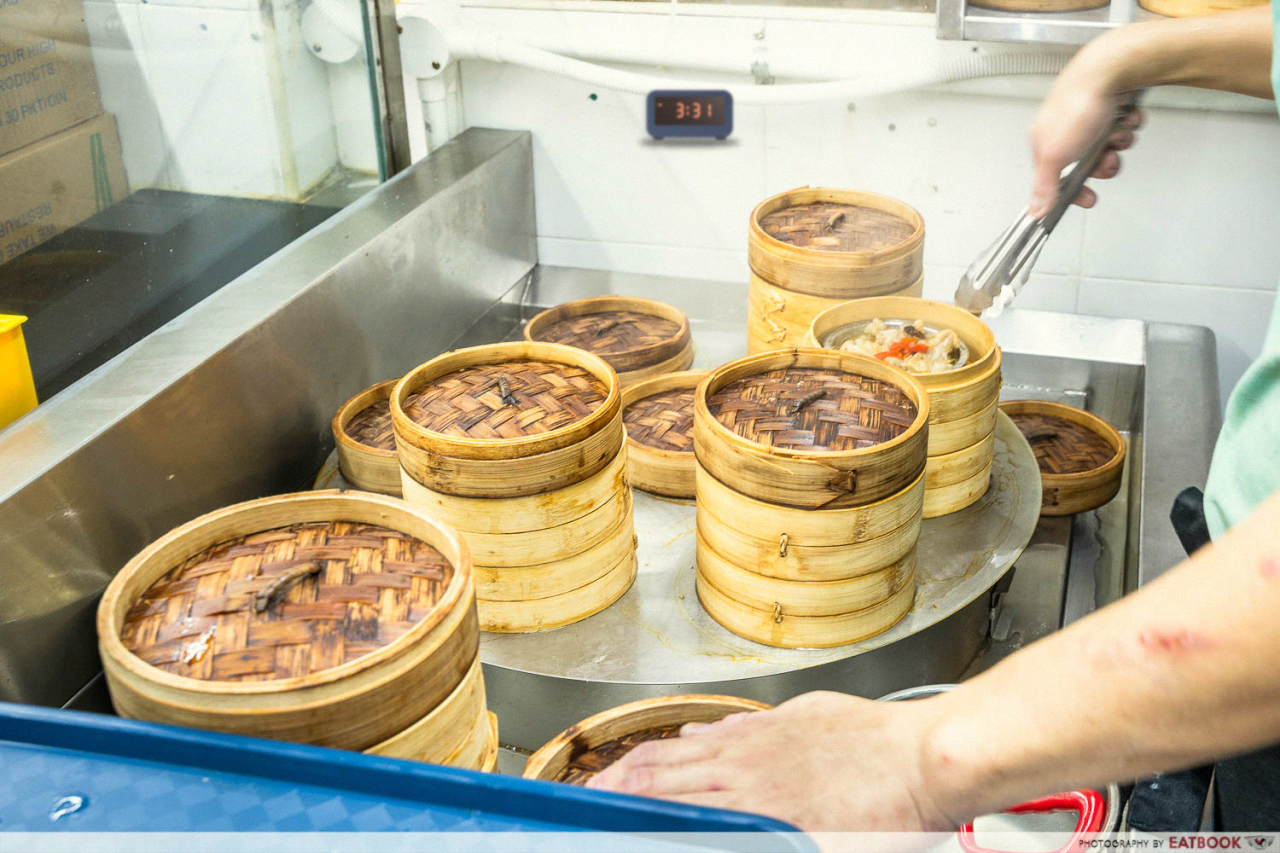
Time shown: **3:31**
